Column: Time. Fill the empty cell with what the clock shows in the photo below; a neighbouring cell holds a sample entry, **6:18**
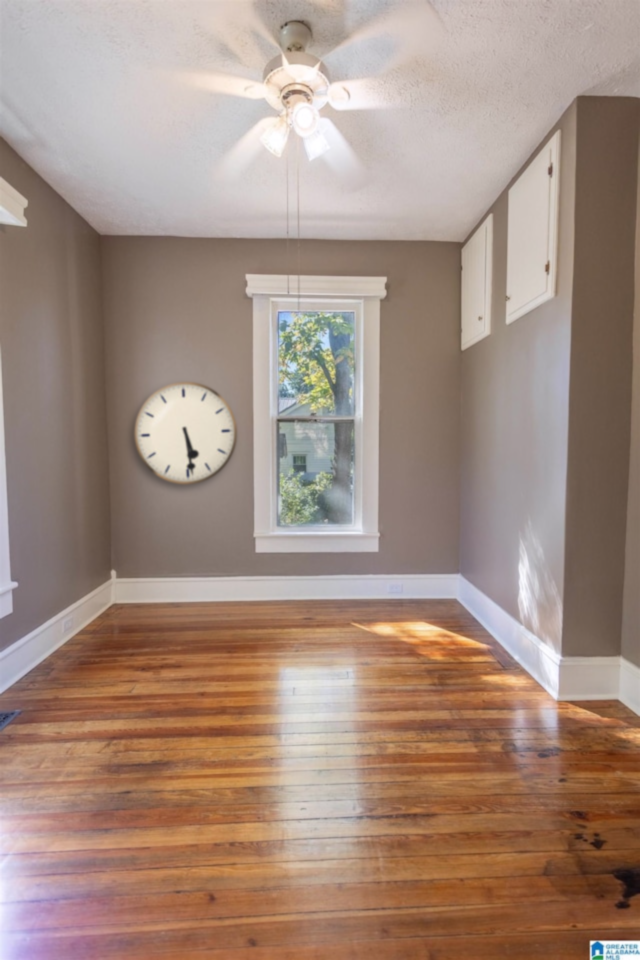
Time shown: **5:29**
